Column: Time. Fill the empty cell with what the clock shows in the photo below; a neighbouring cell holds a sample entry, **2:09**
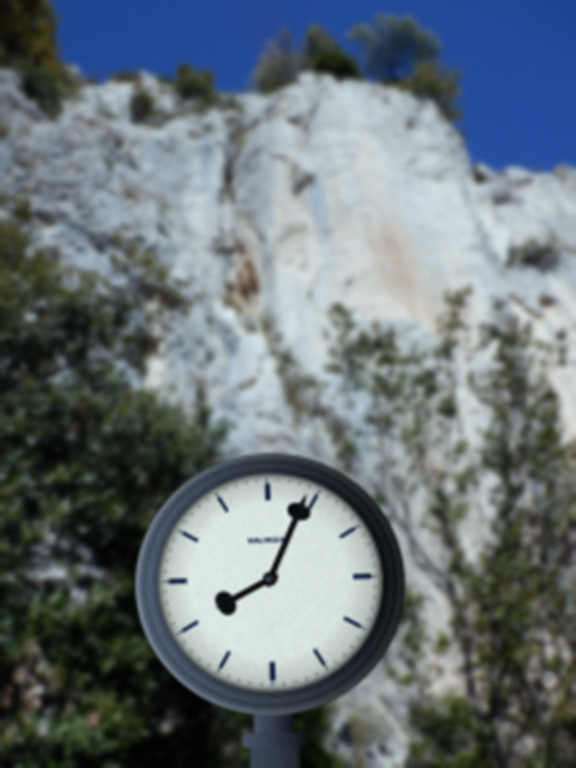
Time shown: **8:04**
